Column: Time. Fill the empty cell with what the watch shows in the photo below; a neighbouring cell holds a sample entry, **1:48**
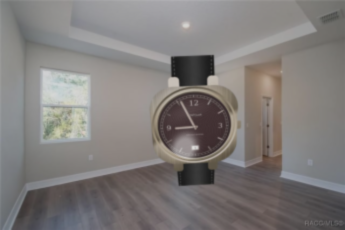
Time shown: **8:56**
